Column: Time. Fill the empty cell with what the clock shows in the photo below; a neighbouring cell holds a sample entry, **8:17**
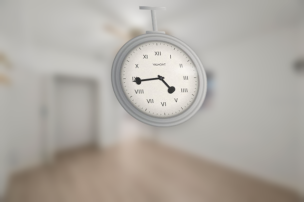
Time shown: **4:44**
